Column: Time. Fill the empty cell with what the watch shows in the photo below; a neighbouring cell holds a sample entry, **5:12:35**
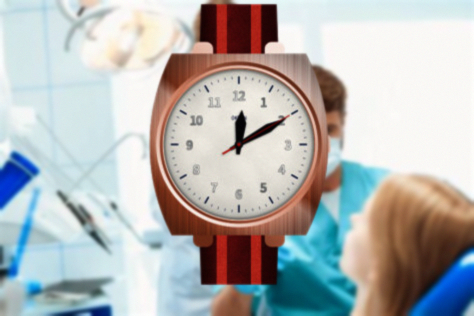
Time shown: **12:10:10**
